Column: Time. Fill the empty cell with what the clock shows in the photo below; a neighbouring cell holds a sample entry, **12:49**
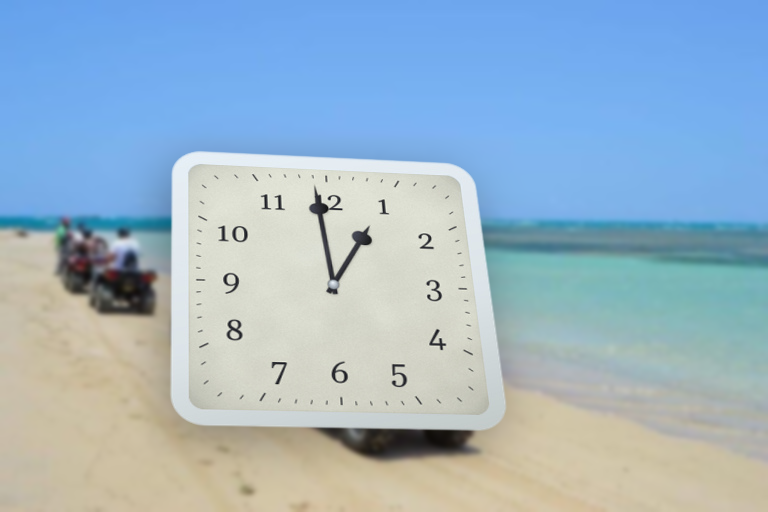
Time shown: **12:59**
